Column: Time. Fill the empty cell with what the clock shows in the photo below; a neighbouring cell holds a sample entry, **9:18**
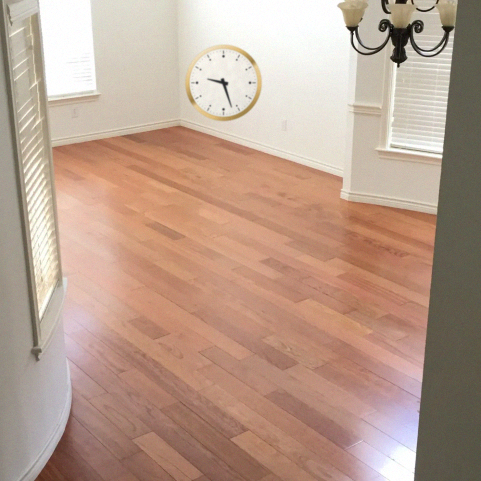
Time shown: **9:27**
